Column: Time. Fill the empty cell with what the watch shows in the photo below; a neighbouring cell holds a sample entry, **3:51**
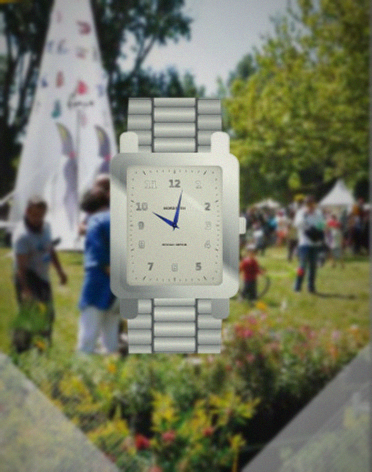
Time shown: **10:02**
